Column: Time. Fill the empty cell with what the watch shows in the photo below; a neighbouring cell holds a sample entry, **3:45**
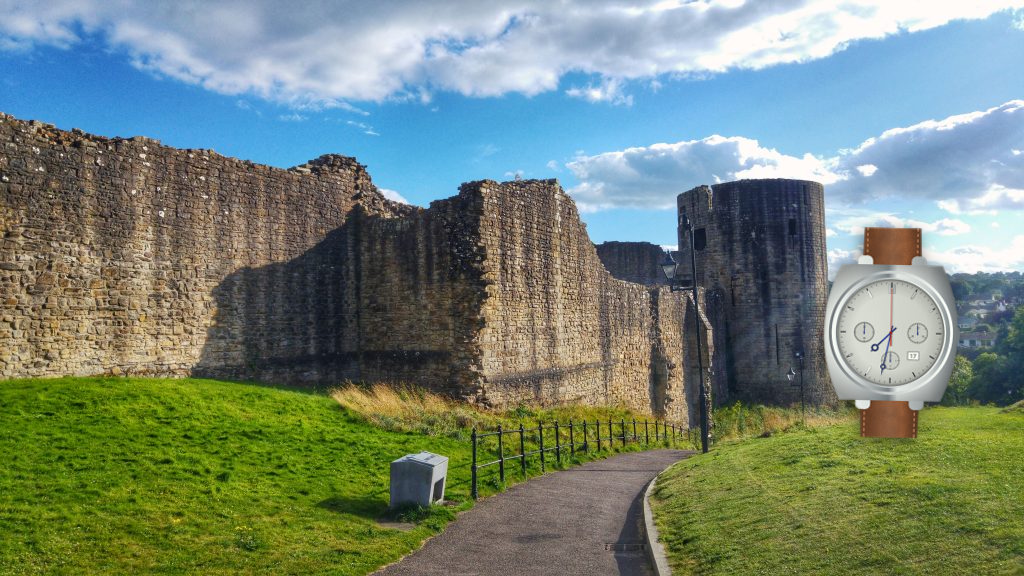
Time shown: **7:32**
